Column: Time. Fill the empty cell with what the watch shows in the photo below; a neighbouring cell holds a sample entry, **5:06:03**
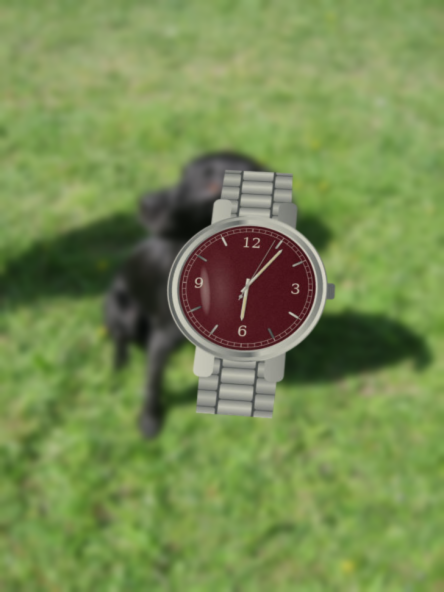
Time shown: **6:06:04**
